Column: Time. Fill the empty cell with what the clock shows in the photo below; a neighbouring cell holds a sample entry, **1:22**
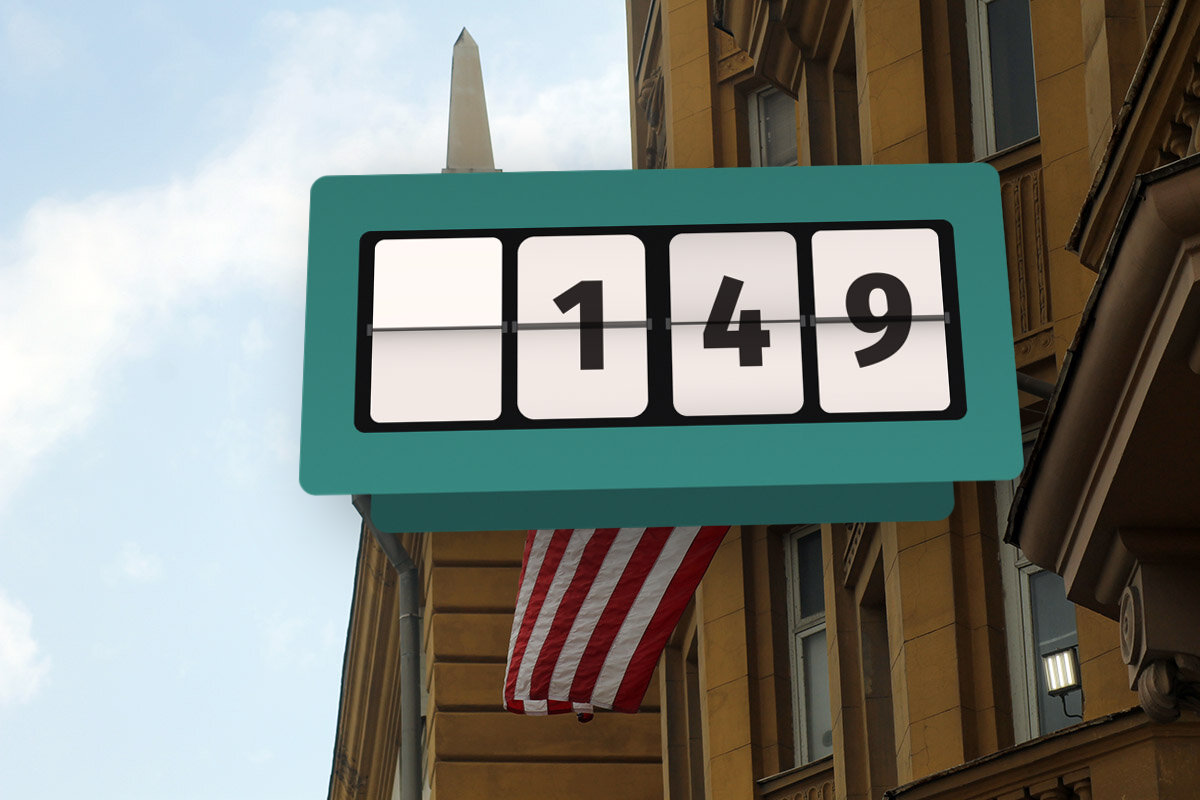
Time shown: **1:49**
